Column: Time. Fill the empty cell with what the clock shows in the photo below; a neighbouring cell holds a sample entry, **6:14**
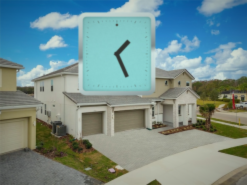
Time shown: **1:26**
